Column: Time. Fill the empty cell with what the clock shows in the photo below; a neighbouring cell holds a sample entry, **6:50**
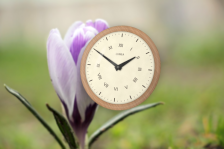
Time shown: **1:50**
